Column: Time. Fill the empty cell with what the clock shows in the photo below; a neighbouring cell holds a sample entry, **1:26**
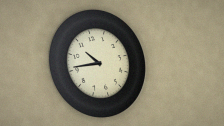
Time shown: **10:46**
